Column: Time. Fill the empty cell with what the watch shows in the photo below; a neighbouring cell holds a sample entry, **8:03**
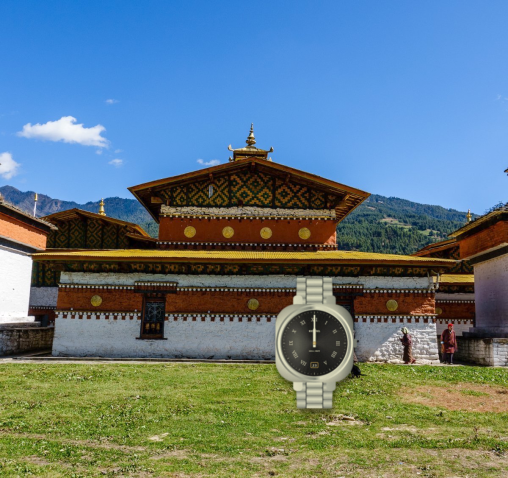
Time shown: **12:00**
